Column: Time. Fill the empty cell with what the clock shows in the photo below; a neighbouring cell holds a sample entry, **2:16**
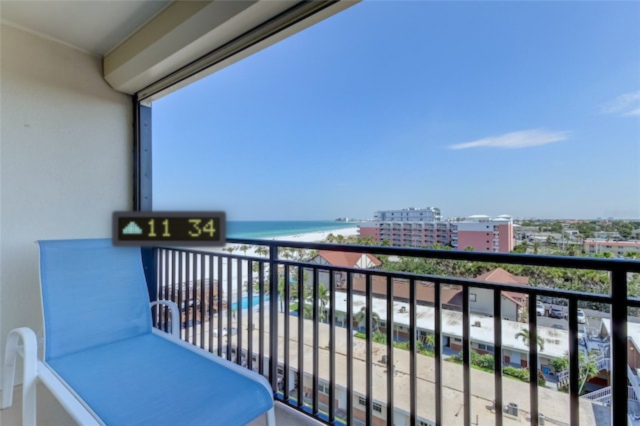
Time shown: **11:34**
